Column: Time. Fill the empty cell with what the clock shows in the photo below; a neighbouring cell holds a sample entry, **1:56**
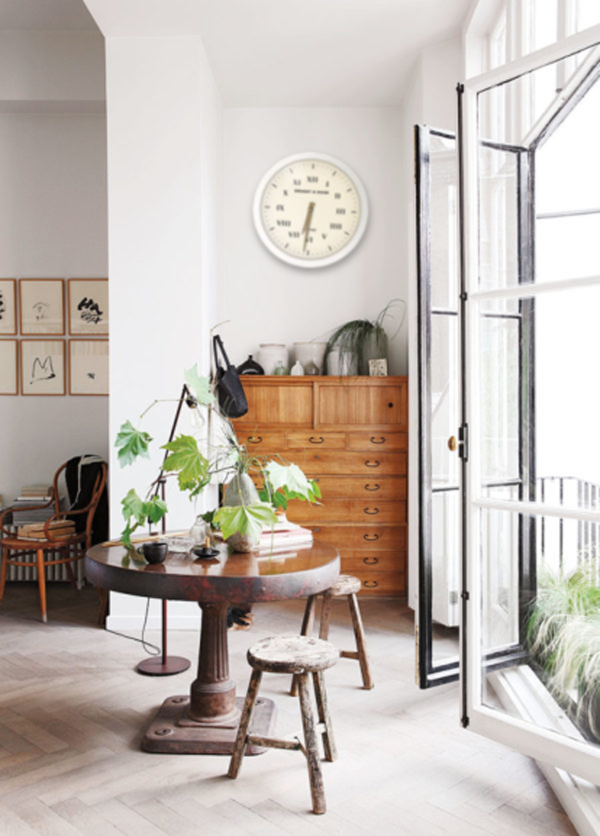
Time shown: **6:31**
